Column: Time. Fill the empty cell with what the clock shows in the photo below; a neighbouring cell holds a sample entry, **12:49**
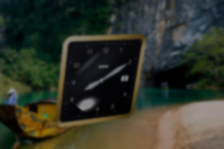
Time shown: **8:10**
